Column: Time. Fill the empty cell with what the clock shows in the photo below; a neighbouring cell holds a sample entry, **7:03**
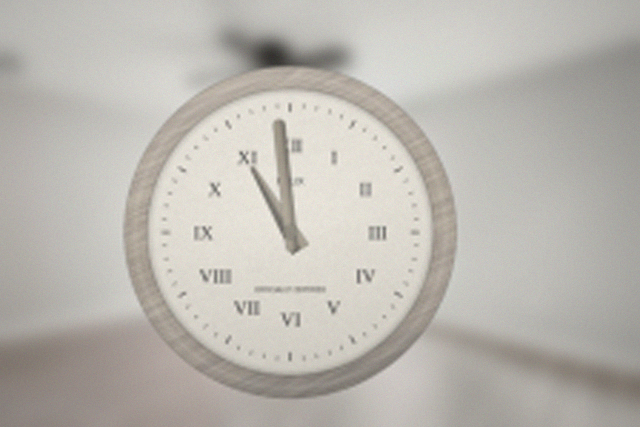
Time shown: **10:59**
